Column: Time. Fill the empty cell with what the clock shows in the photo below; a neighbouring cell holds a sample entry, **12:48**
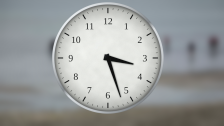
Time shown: **3:27**
